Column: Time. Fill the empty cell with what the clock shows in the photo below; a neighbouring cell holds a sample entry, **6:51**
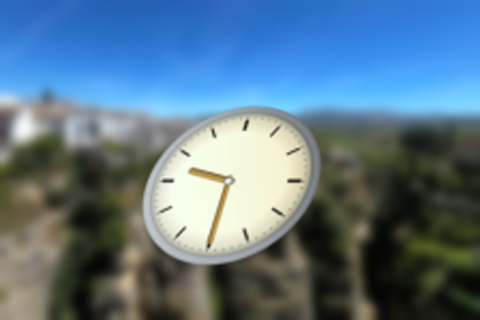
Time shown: **9:30**
